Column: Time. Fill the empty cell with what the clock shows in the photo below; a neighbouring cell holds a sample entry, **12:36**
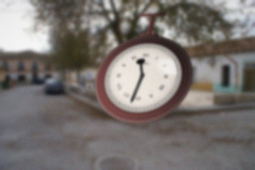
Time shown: **11:32**
